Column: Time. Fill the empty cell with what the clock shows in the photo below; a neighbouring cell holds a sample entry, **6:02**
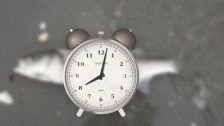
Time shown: **8:02**
